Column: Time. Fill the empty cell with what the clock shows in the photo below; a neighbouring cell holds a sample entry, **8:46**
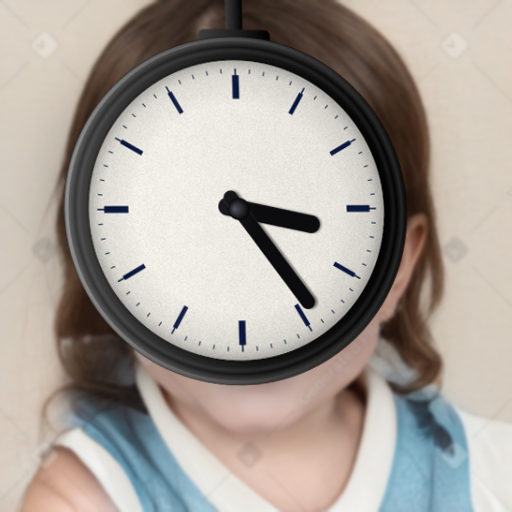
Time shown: **3:24**
